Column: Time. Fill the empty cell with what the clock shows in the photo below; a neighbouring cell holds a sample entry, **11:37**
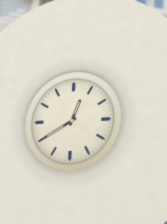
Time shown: **12:40**
